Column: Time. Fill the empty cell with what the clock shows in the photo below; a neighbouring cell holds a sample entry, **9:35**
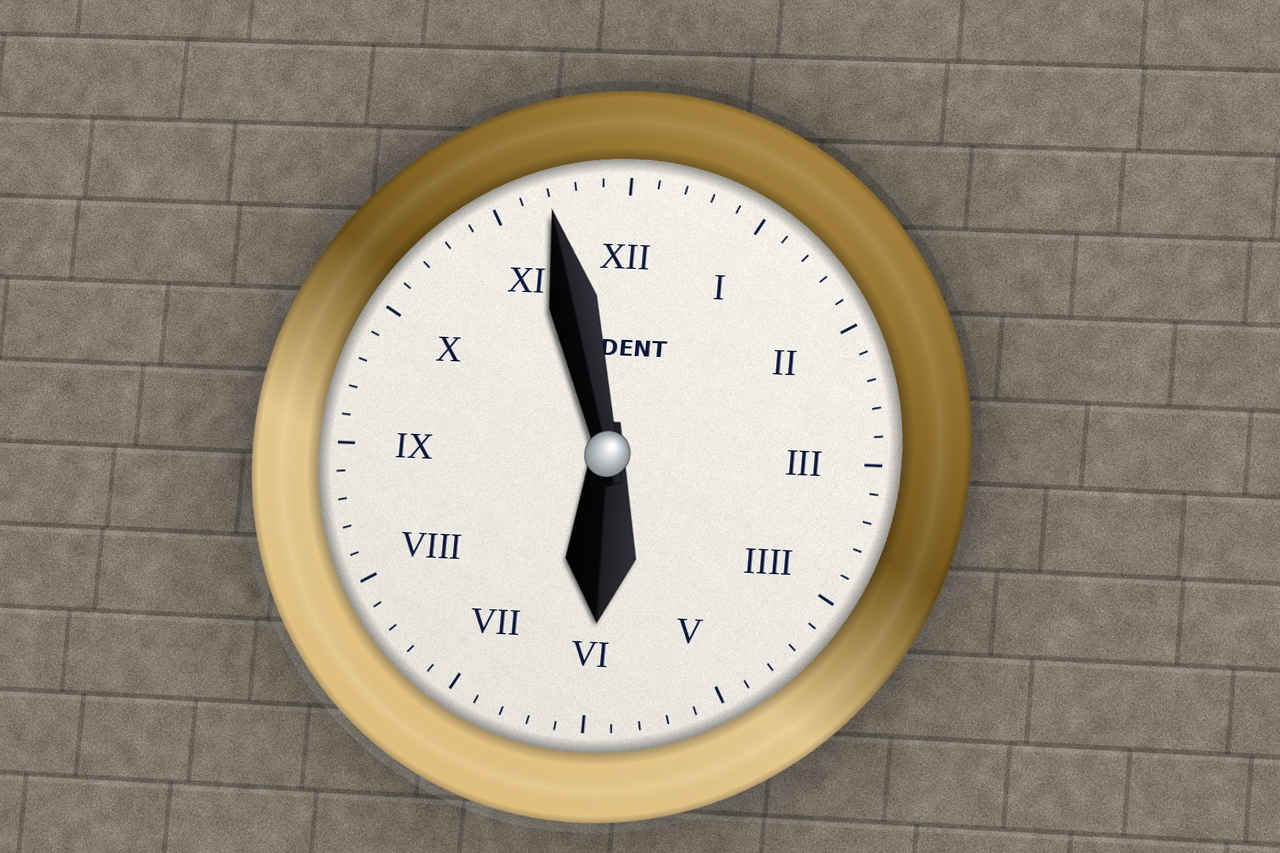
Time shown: **5:57**
